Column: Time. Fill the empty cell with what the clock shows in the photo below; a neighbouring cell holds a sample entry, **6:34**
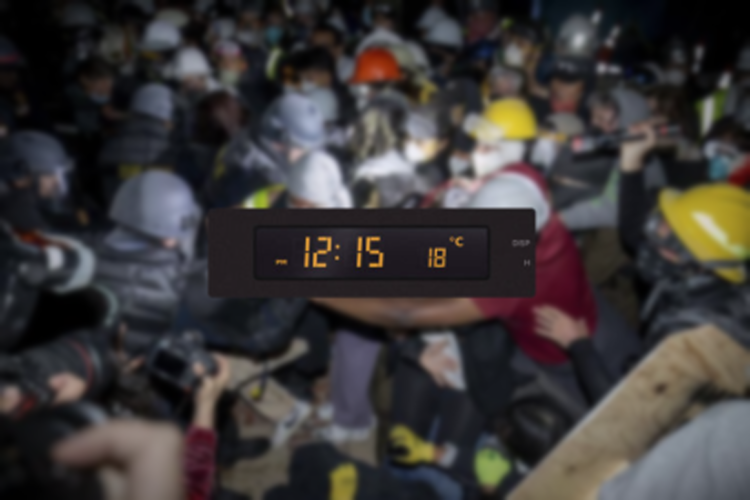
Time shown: **12:15**
